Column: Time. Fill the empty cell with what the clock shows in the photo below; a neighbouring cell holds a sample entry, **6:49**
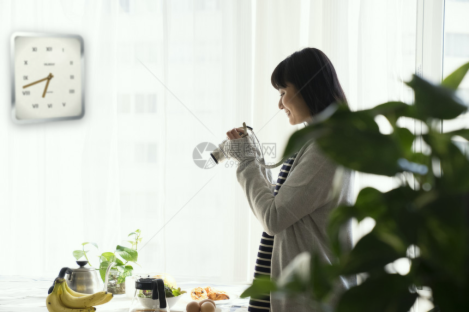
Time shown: **6:42**
